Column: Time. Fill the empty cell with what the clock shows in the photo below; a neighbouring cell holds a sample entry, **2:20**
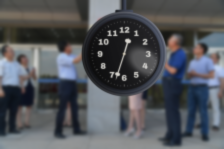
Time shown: **12:33**
